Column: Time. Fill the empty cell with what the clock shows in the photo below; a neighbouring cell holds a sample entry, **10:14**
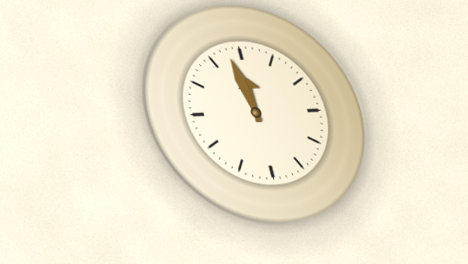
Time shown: **11:58**
